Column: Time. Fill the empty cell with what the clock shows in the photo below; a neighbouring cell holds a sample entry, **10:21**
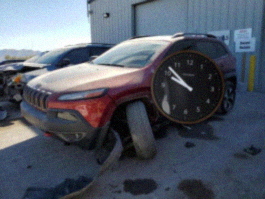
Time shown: **9:52**
